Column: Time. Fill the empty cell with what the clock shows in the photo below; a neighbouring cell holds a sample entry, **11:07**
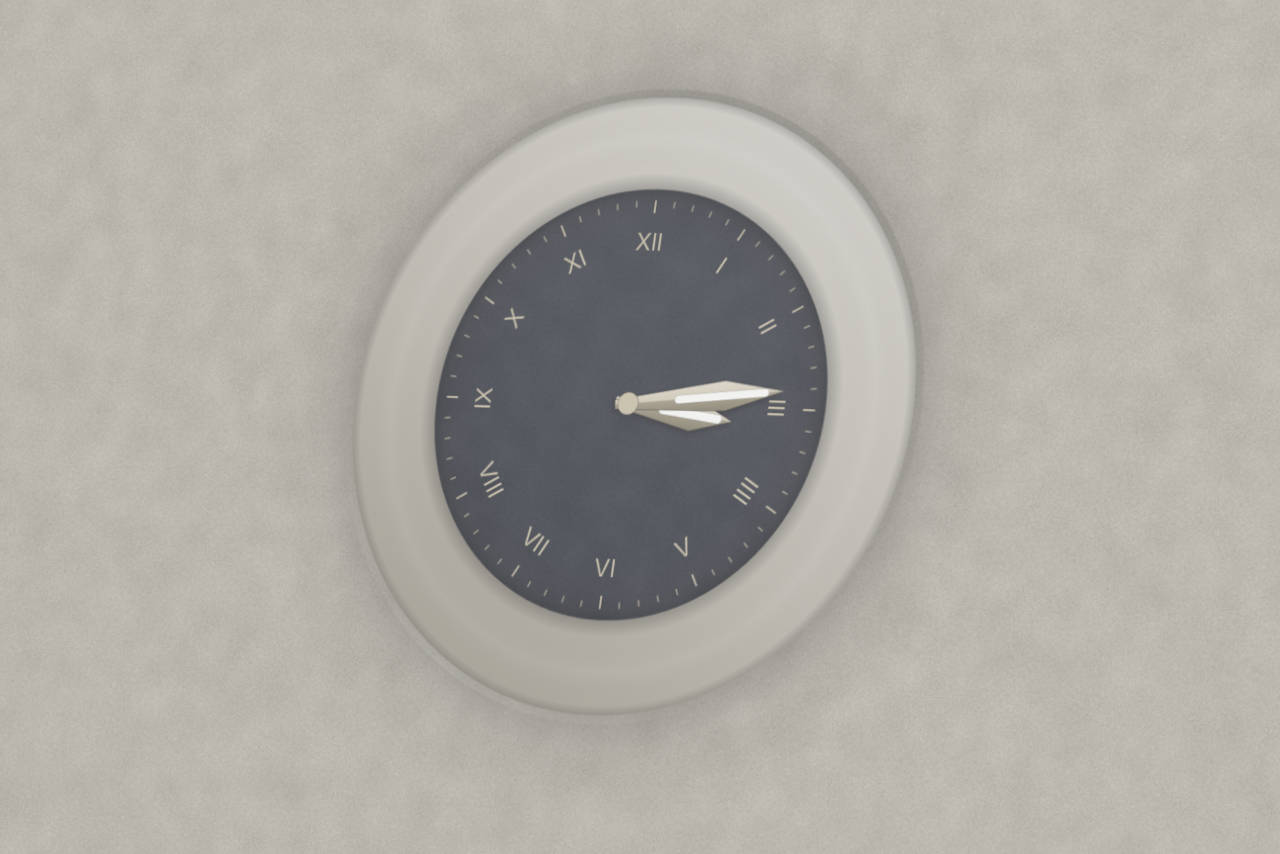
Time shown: **3:14**
